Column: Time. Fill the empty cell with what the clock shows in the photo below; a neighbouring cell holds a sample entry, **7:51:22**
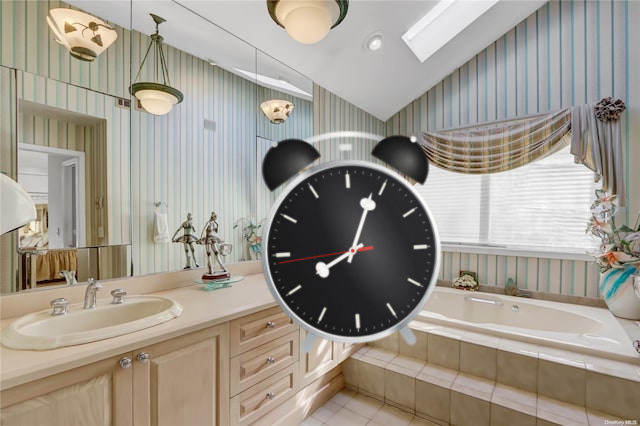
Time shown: **8:03:44**
